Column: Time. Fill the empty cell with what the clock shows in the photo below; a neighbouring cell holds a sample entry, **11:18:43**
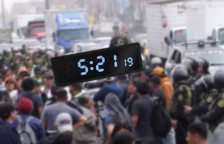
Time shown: **5:21:19**
